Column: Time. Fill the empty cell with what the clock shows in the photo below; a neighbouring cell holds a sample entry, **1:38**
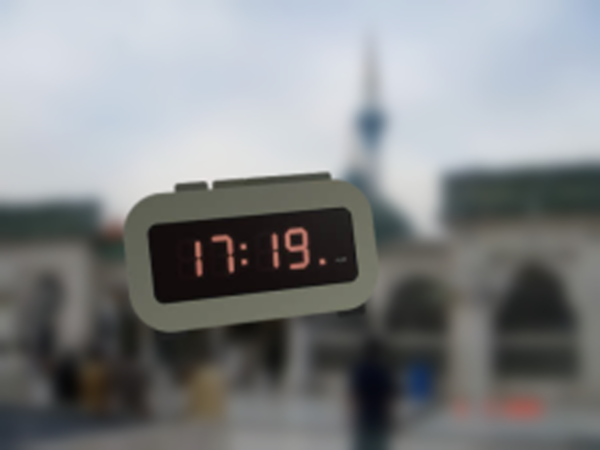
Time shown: **17:19**
